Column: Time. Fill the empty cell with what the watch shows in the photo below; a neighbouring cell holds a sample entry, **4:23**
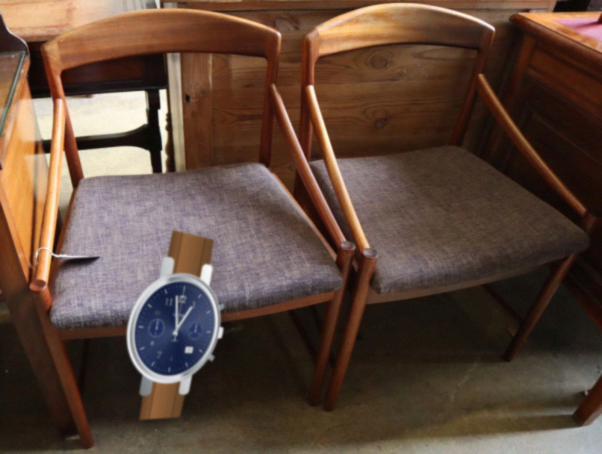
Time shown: **12:58**
